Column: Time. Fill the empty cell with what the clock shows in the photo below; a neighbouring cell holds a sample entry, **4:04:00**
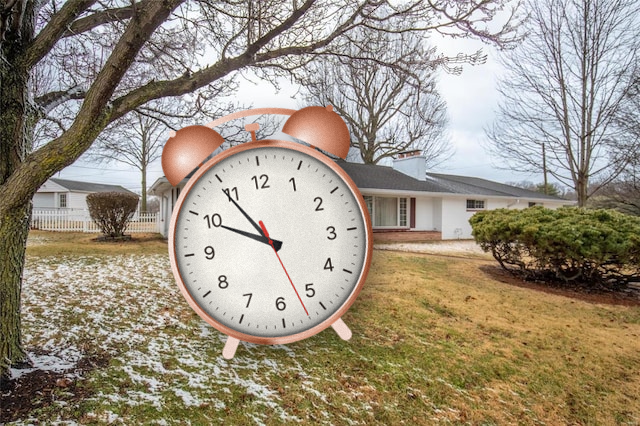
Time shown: **9:54:27**
